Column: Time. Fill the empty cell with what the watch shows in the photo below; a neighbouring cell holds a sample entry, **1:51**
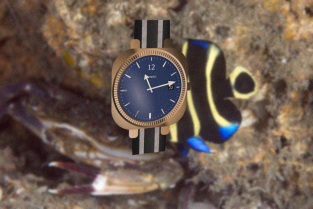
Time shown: **11:13**
